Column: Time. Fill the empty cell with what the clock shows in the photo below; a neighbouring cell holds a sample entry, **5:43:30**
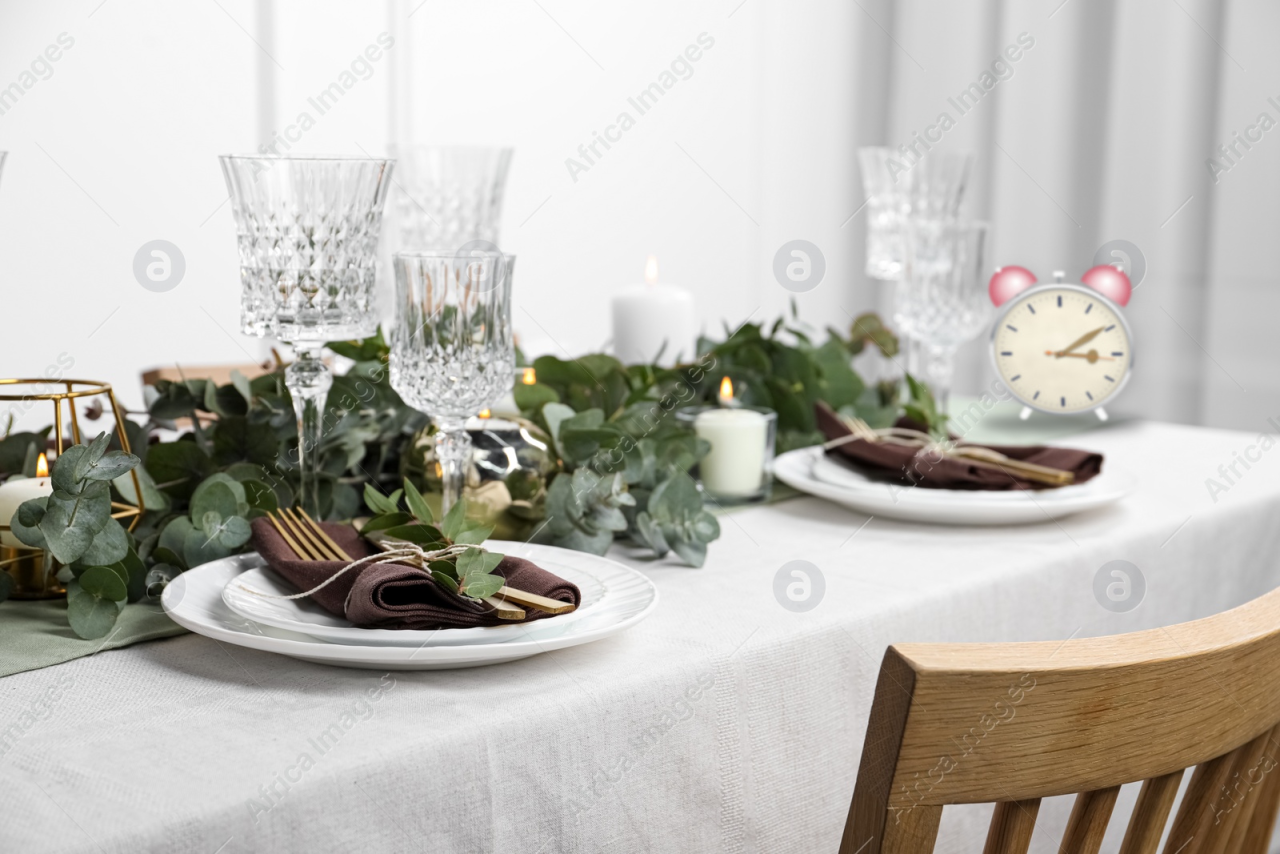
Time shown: **3:09:16**
